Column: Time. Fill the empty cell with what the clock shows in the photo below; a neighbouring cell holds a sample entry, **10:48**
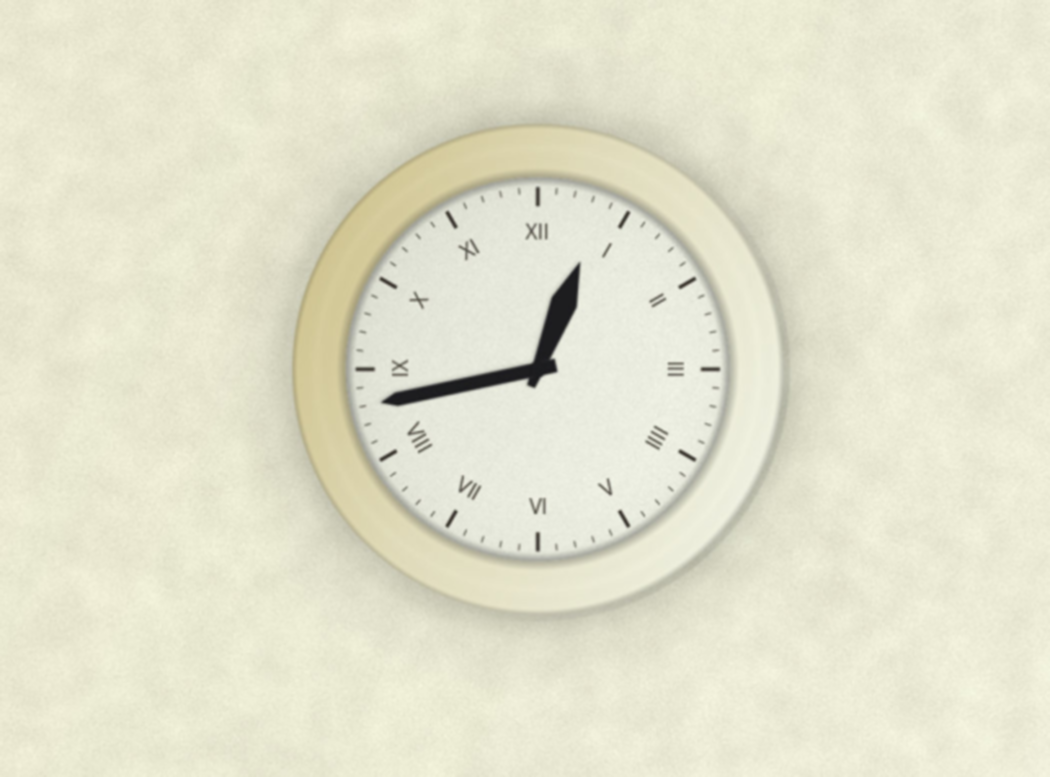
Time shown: **12:43**
